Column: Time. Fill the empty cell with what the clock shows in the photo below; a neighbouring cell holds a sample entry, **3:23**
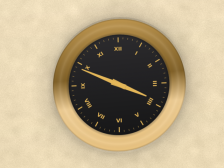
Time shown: **3:49**
